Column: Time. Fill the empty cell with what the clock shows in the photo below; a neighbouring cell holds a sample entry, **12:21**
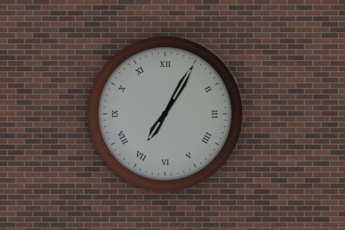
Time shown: **7:05**
